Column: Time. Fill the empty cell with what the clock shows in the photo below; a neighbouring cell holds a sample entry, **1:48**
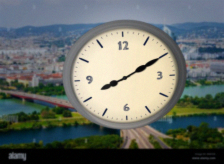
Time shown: **8:10**
